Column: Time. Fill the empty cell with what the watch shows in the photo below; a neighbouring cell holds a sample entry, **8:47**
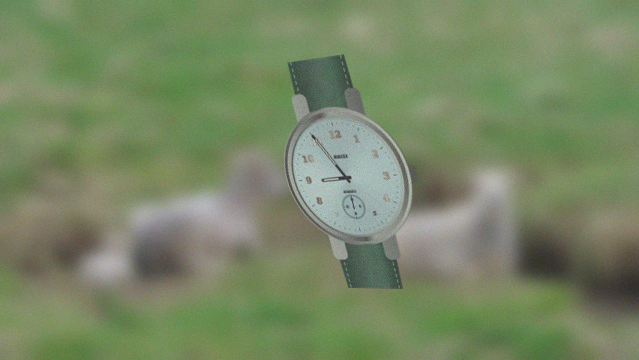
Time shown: **8:55**
